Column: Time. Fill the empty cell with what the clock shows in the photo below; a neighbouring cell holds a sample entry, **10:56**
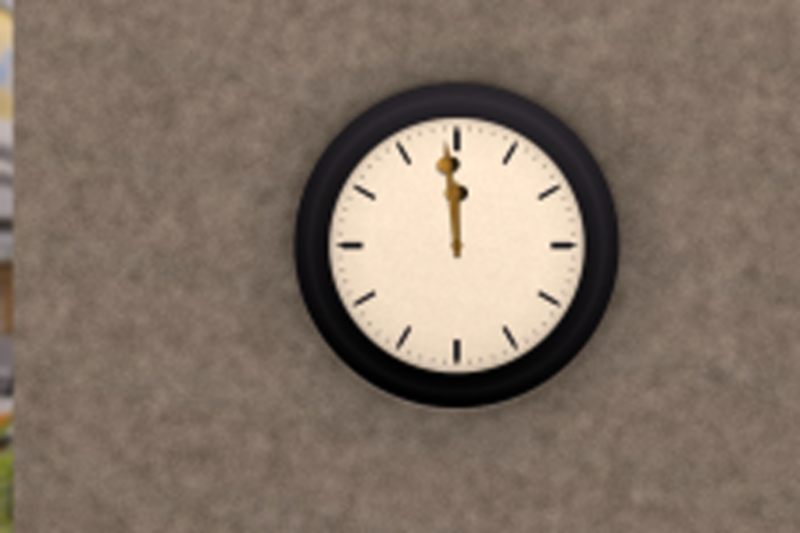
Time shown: **11:59**
